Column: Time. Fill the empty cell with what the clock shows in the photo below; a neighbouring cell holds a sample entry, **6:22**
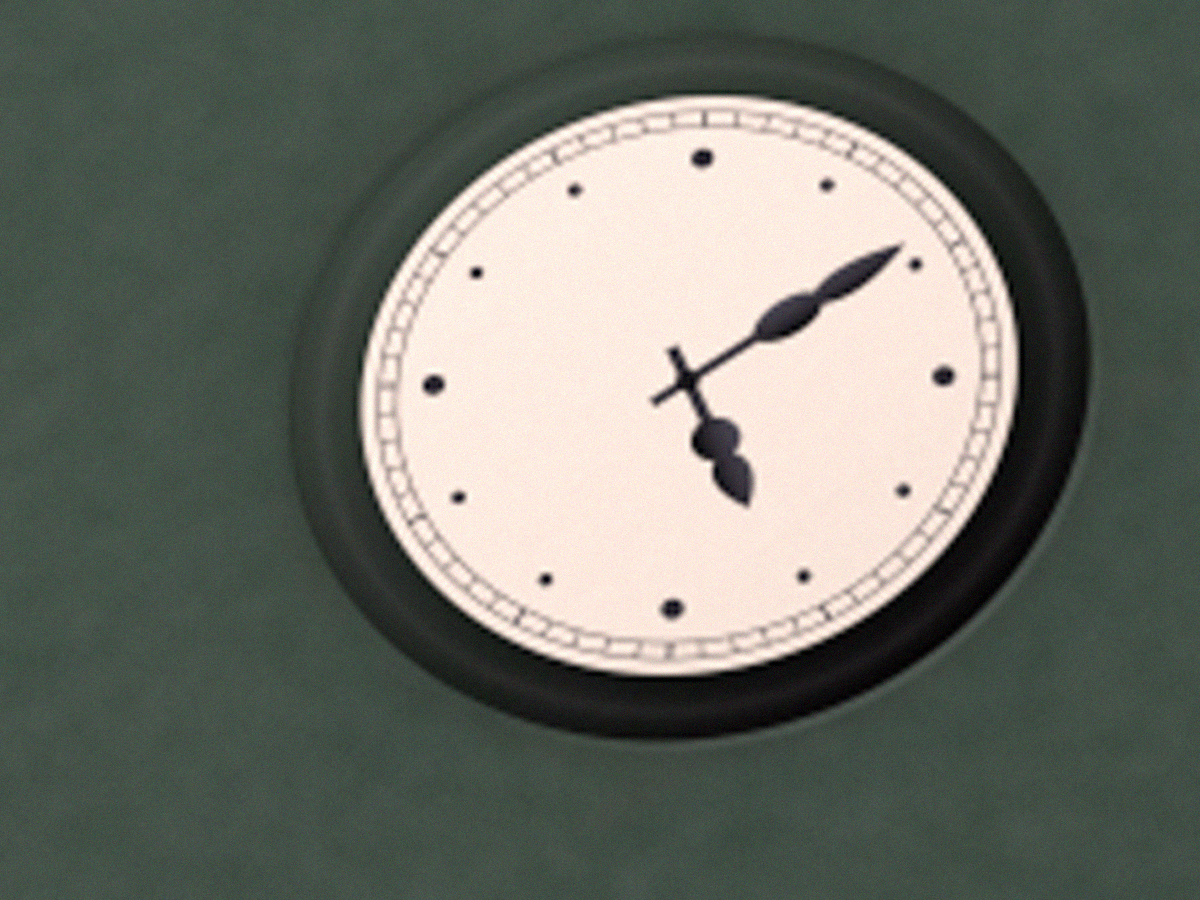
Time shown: **5:09**
